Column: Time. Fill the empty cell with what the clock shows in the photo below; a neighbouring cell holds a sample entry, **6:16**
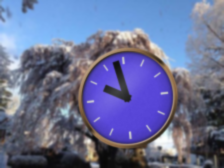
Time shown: **9:58**
